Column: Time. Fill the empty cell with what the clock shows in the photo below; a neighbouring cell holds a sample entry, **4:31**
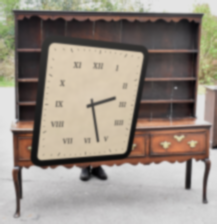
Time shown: **2:27**
